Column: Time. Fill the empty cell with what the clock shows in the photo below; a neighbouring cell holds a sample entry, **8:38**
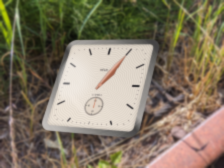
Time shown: **1:05**
